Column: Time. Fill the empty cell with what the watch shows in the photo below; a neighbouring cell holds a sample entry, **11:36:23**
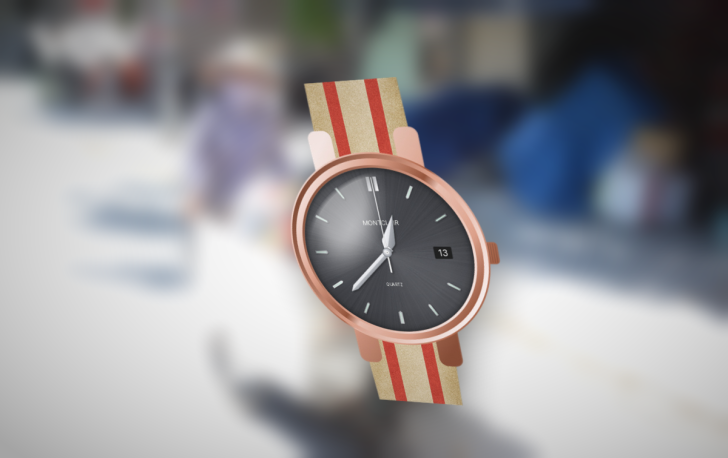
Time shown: **12:38:00**
